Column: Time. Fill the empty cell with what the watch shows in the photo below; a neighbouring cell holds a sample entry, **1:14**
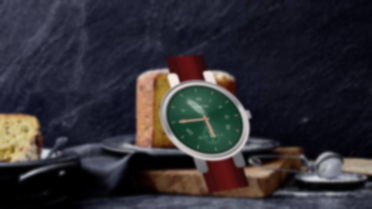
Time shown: **5:45**
